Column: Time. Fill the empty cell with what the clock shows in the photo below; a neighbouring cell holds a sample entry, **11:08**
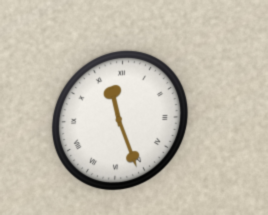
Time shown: **11:26**
